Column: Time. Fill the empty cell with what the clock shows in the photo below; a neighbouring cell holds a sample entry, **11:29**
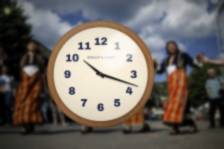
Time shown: **10:18**
